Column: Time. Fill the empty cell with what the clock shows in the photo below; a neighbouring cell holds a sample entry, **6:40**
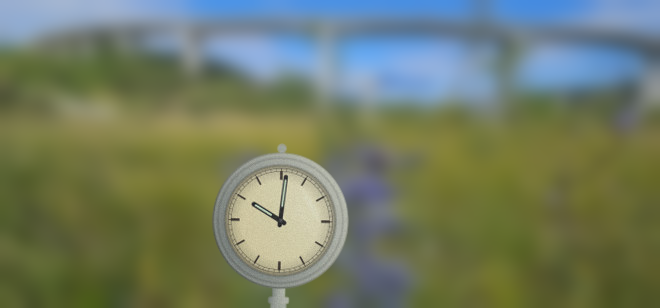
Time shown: **10:01**
